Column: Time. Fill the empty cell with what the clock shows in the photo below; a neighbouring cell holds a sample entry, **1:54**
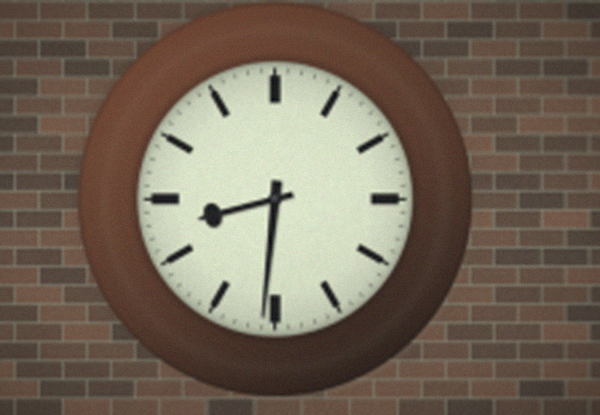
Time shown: **8:31**
